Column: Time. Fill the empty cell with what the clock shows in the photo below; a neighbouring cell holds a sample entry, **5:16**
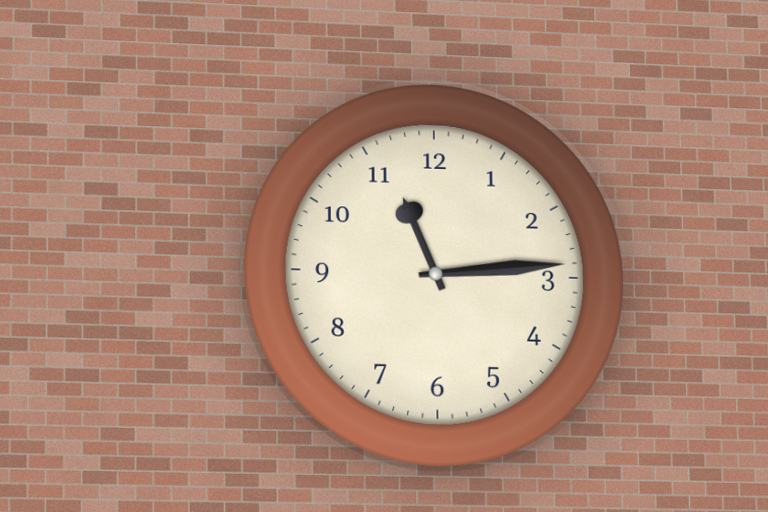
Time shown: **11:14**
